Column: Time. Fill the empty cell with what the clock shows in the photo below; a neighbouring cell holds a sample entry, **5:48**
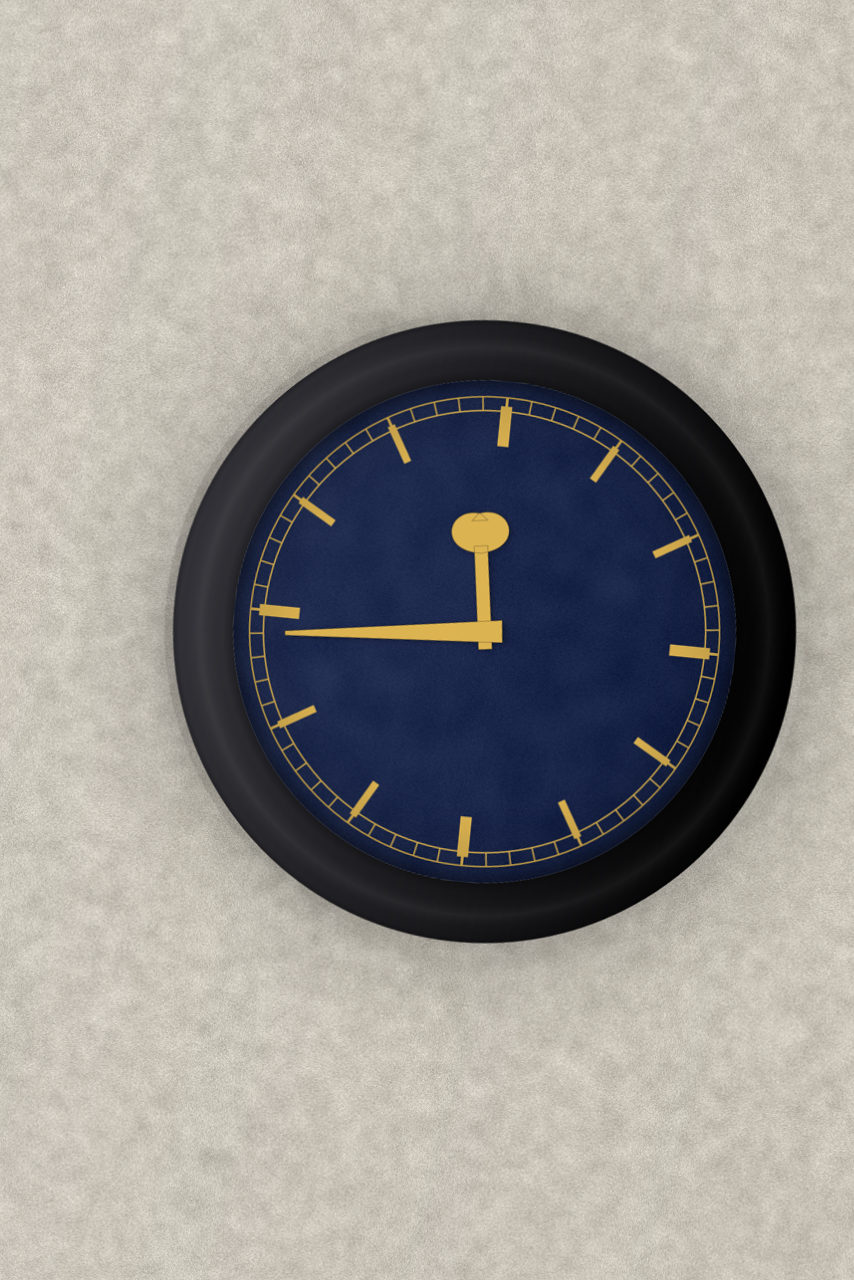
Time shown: **11:44**
